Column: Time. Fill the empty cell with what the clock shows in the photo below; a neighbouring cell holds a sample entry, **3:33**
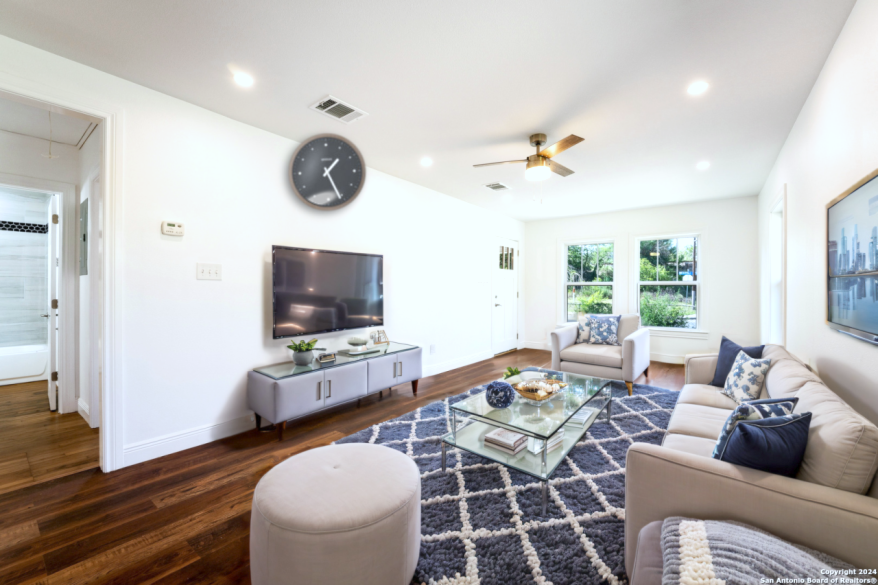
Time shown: **1:26**
